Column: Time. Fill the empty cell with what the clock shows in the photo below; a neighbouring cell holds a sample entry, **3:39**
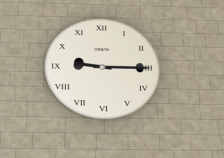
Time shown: **9:15**
